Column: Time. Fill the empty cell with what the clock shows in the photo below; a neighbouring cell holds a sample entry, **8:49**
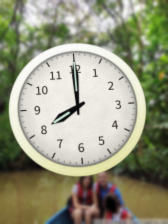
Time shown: **8:00**
